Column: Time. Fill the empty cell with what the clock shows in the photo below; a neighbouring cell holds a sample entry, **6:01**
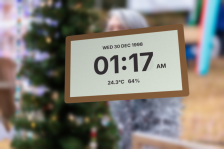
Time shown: **1:17**
